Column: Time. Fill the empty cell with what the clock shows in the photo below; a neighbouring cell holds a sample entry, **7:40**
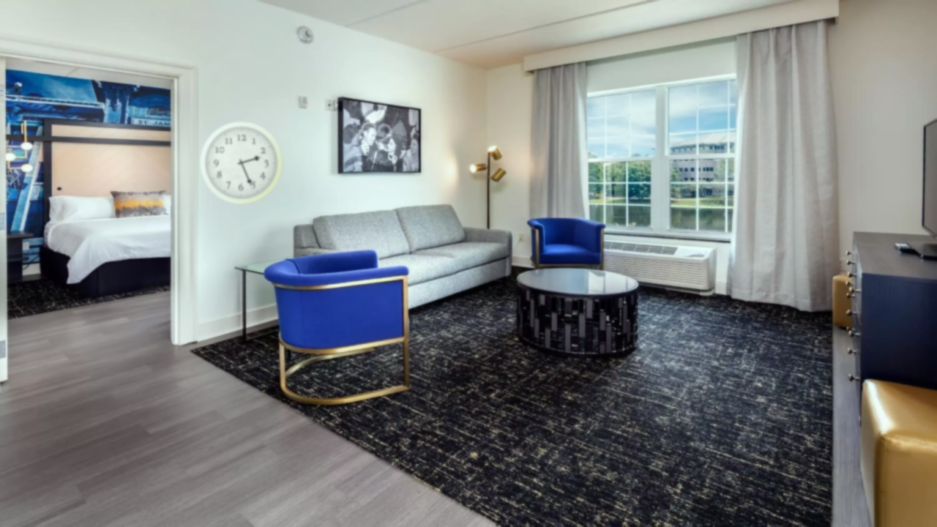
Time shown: **2:26**
